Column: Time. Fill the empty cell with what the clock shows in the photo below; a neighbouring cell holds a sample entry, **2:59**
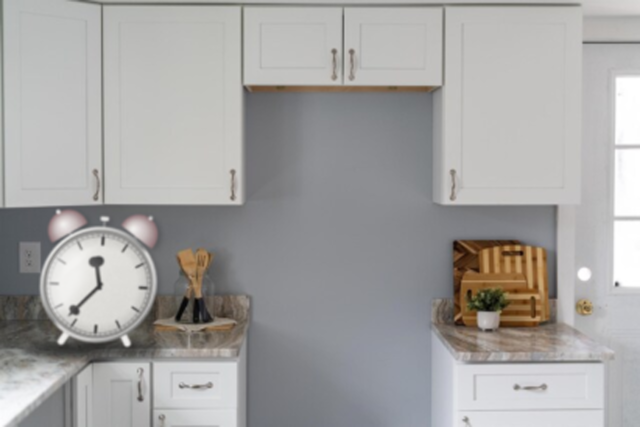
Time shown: **11:37**
